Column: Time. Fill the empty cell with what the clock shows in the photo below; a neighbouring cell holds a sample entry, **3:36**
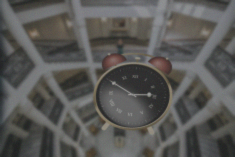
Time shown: **2:50**
